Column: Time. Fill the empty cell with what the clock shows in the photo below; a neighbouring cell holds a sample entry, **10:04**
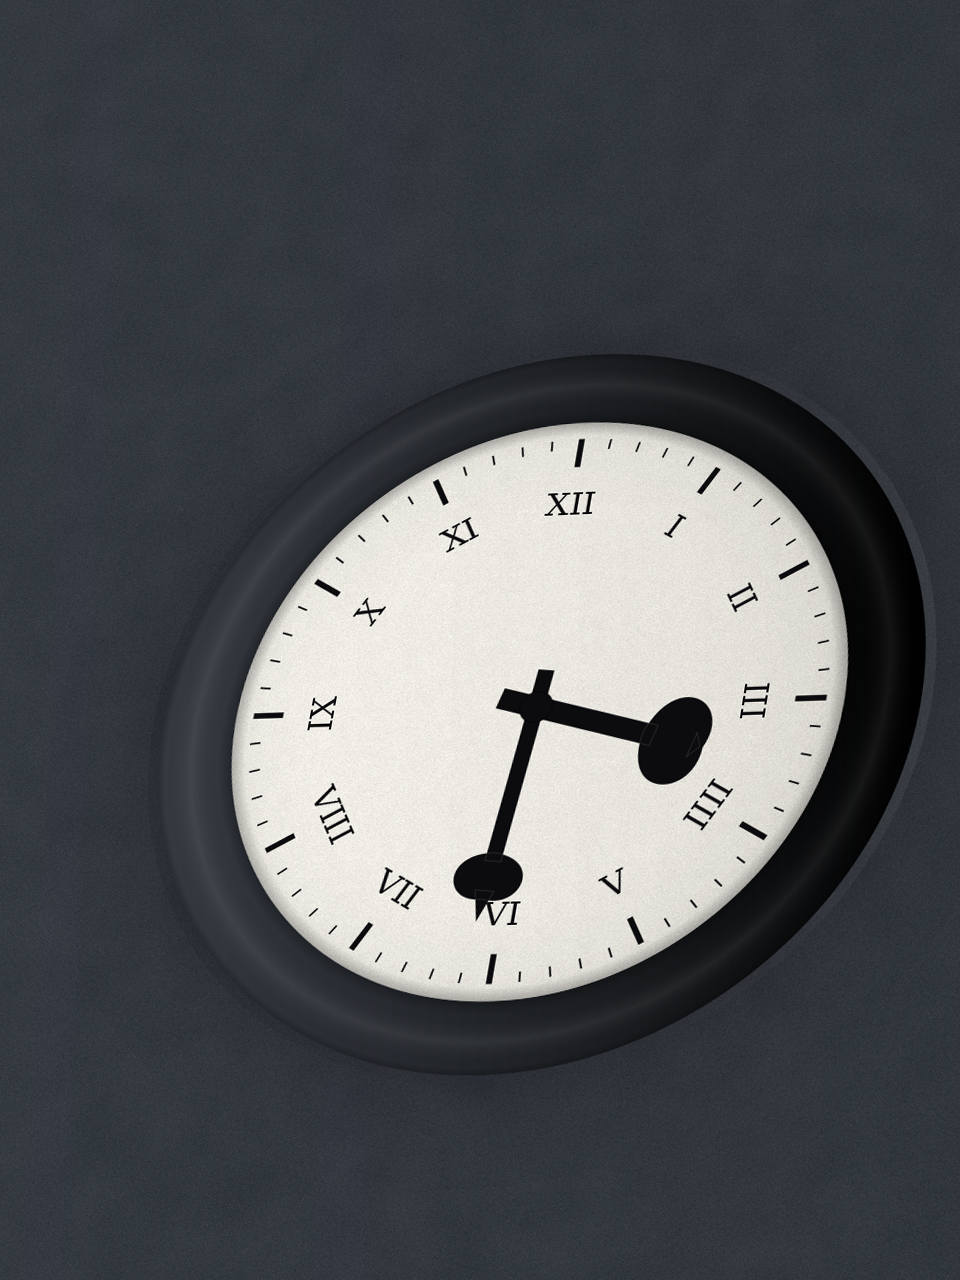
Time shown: **3:31**
